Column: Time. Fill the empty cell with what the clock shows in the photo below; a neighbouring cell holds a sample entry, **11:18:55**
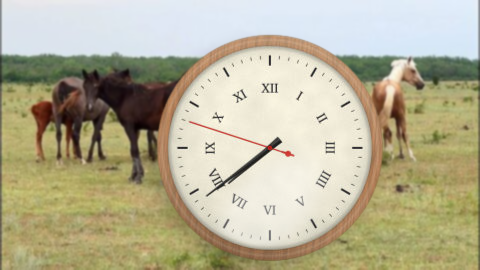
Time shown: **7:38:48**
